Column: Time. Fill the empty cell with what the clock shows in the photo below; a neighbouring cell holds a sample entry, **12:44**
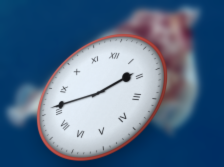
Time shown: **1:41**
